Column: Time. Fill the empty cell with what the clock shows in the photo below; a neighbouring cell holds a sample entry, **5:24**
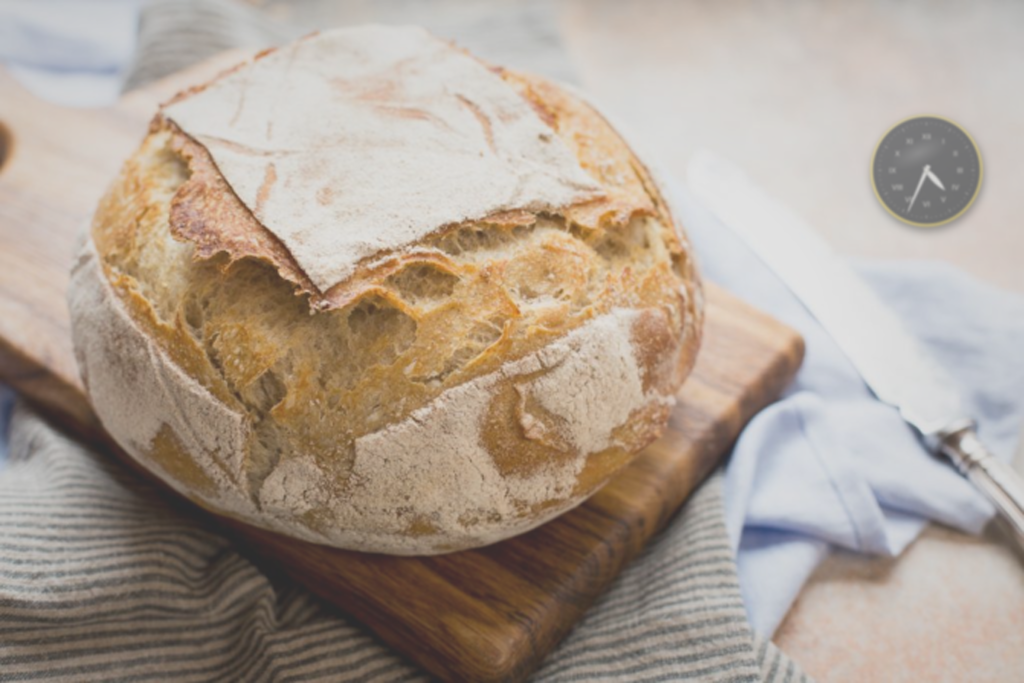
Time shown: **4:34**
